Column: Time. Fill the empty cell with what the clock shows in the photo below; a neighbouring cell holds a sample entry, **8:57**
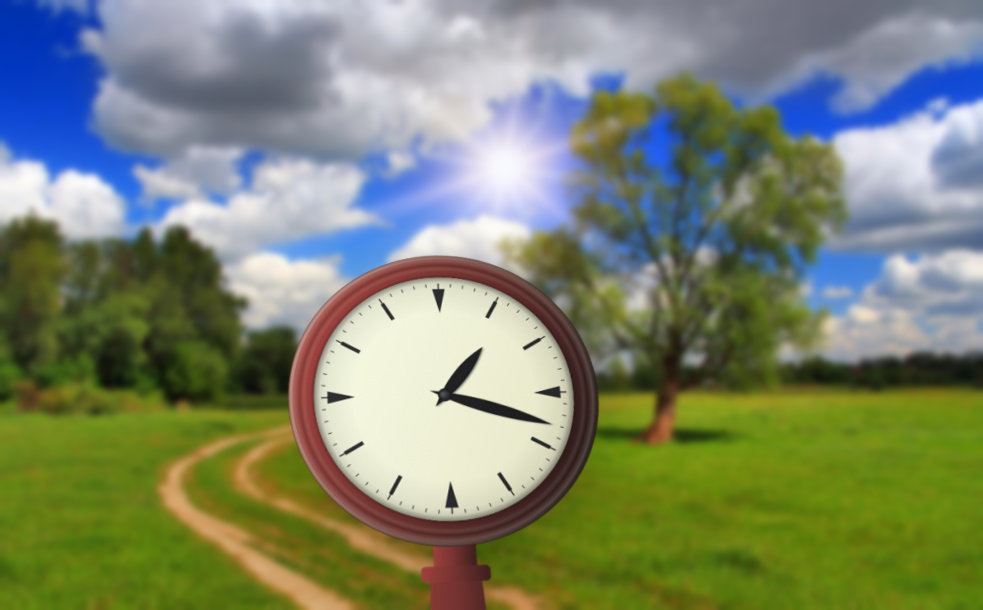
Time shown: **1:18**
